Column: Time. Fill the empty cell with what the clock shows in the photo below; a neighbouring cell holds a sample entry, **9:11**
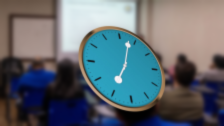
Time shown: **7:03**
